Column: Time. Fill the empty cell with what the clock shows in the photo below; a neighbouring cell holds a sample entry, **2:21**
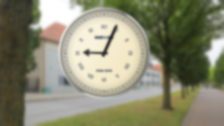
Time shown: **9:04**
